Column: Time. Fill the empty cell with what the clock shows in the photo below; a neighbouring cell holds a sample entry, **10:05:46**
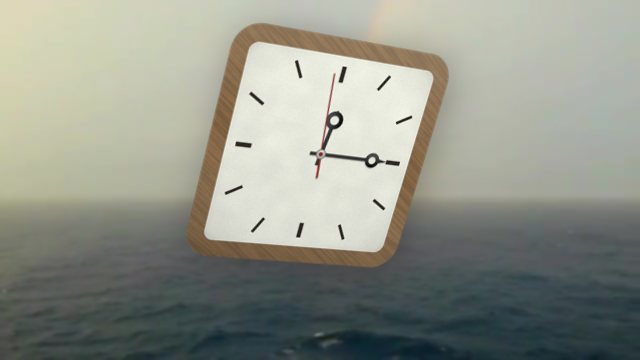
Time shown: **12:14:59**
